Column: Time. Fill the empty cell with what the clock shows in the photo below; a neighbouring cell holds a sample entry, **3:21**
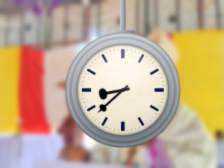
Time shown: **8:38**
